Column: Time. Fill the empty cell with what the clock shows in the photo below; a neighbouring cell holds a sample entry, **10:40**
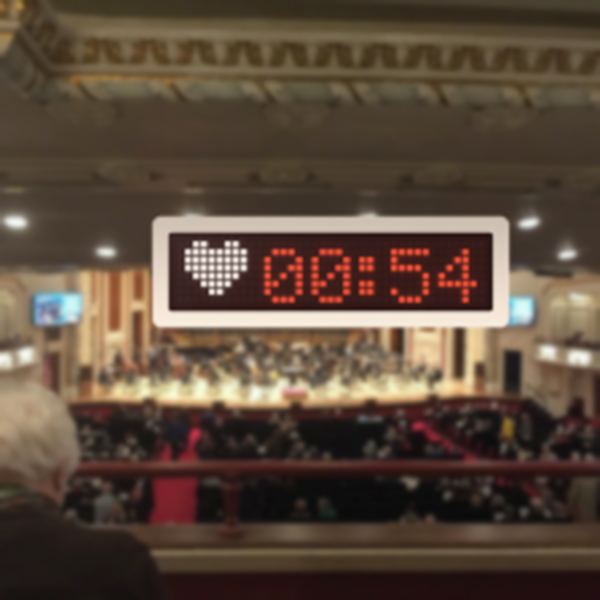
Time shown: **0:54**
